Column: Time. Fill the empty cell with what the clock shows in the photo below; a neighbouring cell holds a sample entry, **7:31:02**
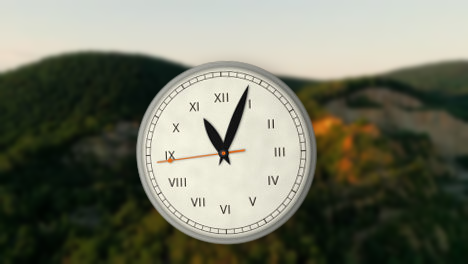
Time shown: **11:03:44**
